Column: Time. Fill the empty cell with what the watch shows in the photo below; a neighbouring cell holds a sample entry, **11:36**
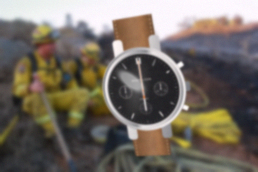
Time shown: **6:00**
